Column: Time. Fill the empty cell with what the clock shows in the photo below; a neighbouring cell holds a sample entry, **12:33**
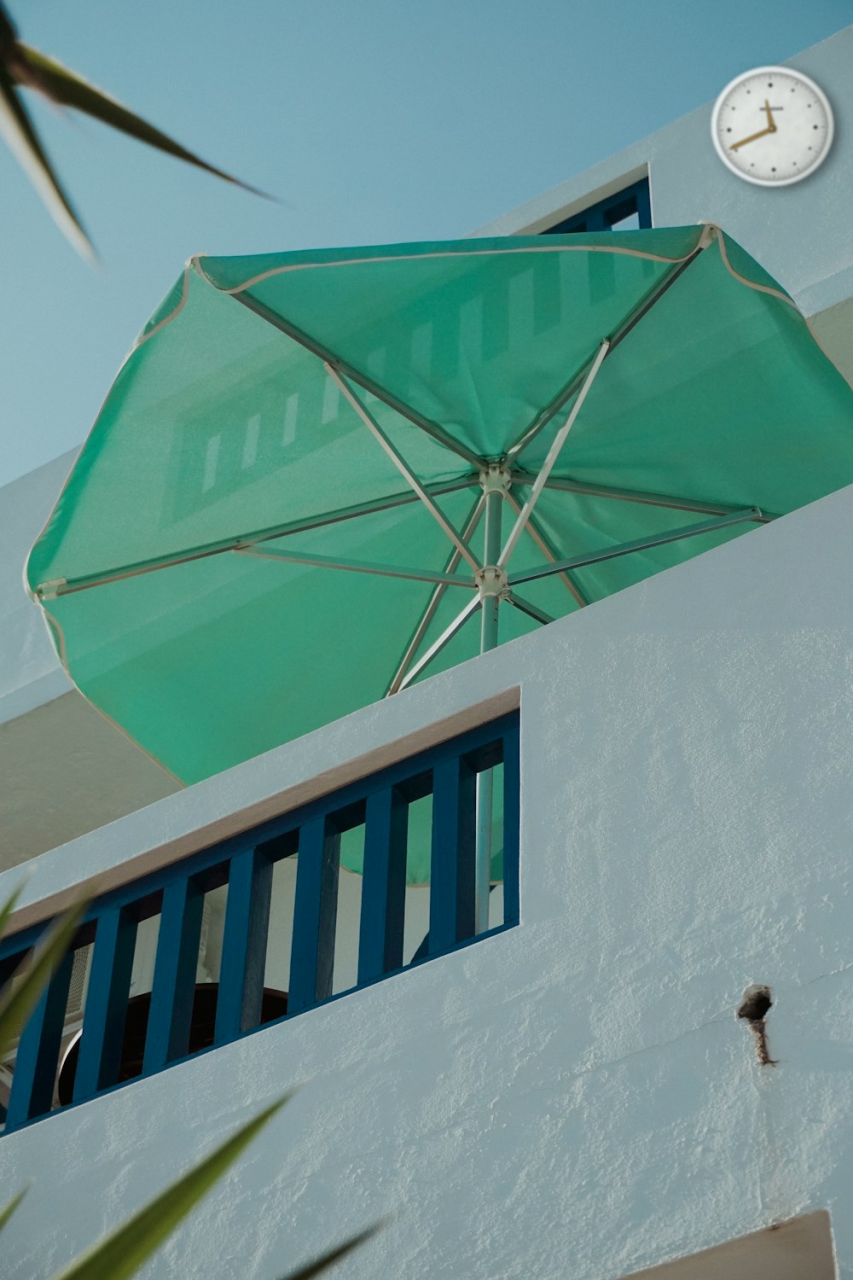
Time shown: **11:41**
